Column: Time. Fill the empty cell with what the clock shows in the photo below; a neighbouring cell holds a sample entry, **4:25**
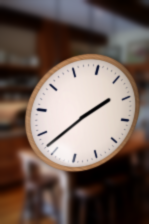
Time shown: **1:37**
